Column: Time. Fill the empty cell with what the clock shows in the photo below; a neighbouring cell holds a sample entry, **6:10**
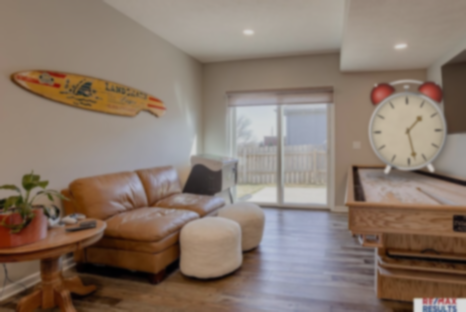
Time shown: **1:28**
